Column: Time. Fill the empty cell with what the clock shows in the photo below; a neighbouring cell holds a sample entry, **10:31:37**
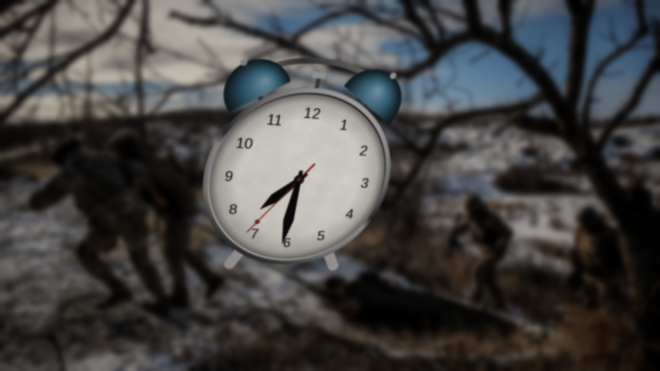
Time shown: **7:30:36**
